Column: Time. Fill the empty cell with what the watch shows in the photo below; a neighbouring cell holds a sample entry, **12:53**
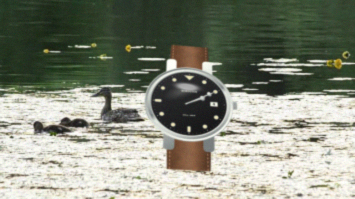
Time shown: **2:10**
